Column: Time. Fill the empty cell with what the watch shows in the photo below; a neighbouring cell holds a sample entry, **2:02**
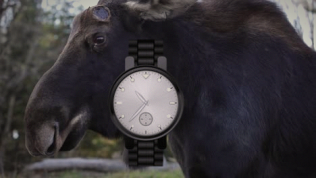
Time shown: **10:37**
